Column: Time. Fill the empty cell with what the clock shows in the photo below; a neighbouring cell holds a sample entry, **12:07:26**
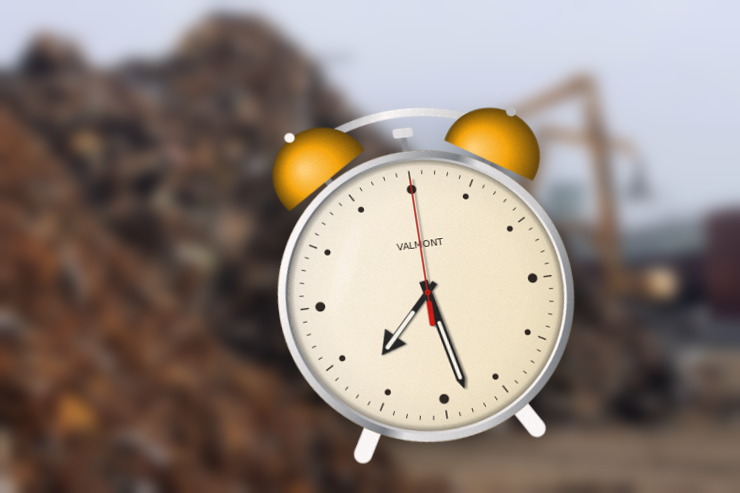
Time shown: **7:28:00**
